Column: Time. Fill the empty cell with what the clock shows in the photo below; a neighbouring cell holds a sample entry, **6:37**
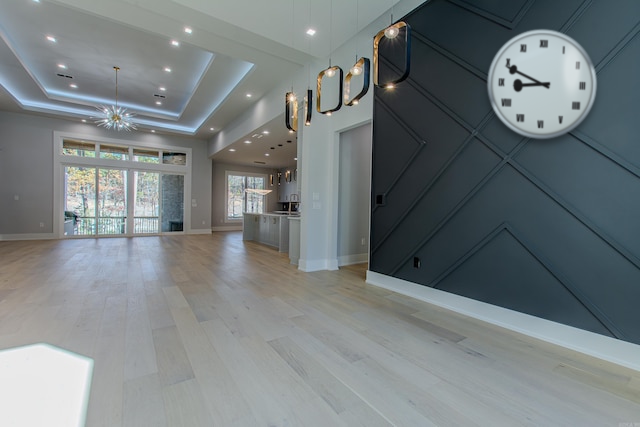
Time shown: **8:49**
